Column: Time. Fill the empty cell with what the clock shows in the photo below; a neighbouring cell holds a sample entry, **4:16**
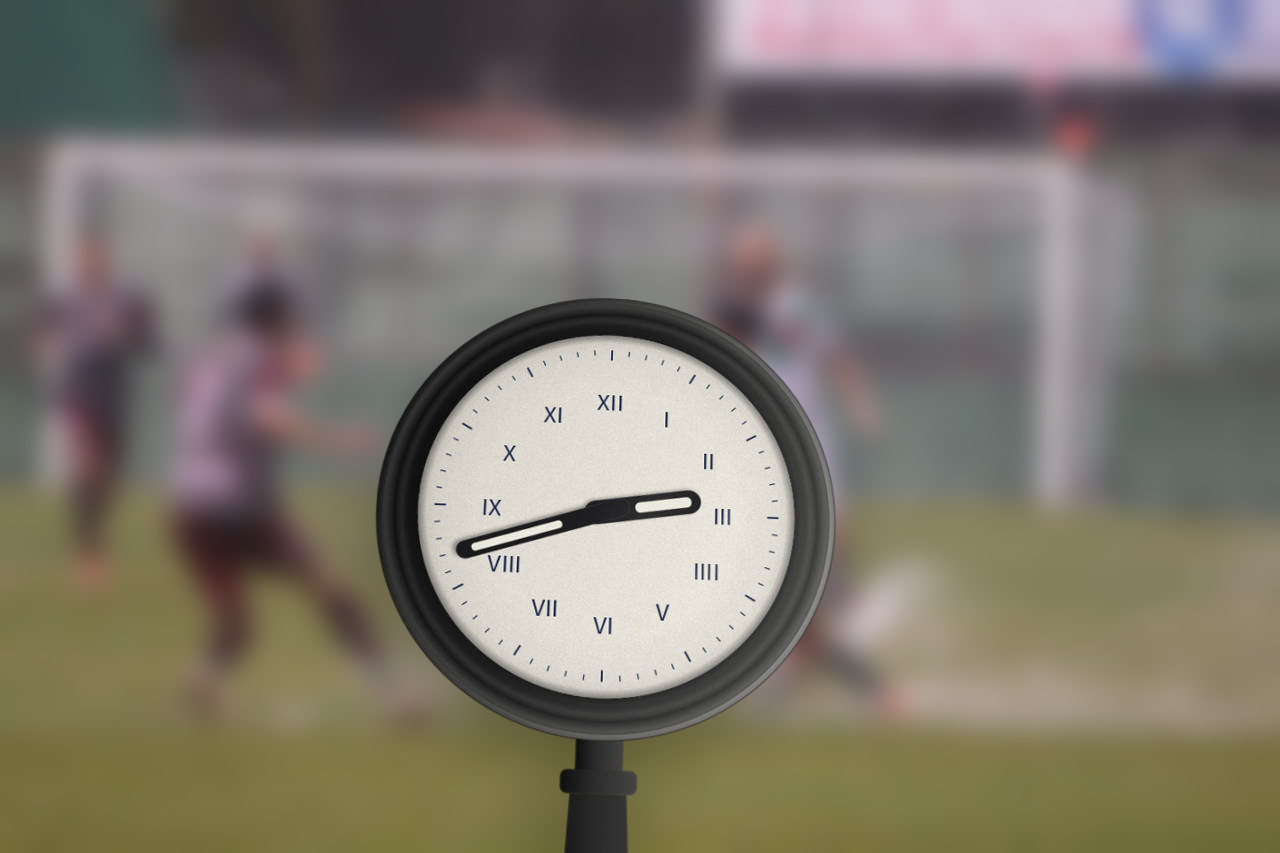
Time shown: **2:42**
